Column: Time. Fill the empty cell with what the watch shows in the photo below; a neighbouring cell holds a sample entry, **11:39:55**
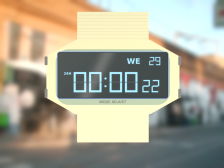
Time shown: **0:00:22**
